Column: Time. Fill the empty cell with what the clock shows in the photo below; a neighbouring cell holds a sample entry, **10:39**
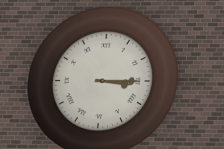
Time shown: **3:15**
